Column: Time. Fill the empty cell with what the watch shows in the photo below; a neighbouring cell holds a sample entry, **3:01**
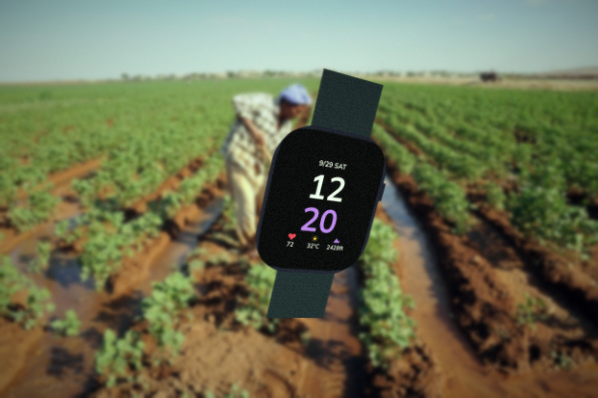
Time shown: **12:20**
